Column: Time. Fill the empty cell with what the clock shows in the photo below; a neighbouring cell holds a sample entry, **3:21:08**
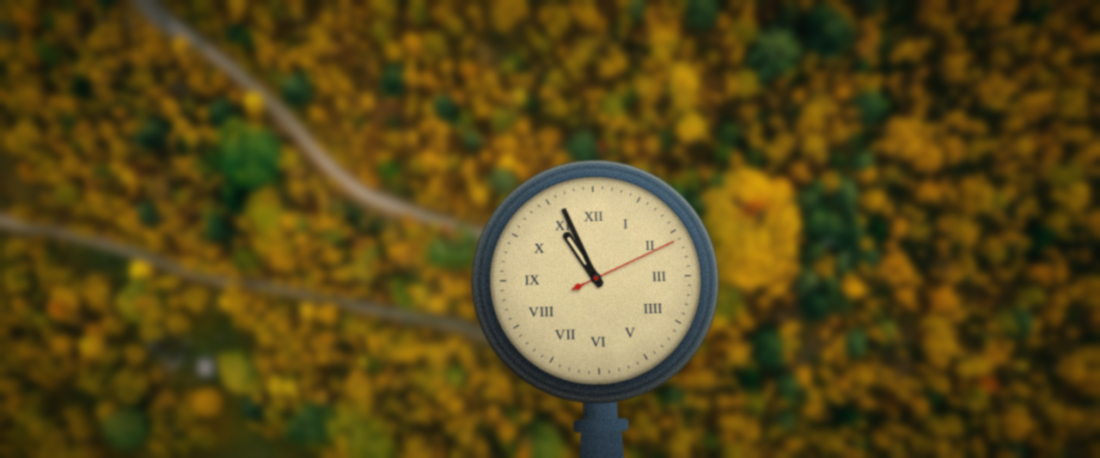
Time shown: **10:56:11**
